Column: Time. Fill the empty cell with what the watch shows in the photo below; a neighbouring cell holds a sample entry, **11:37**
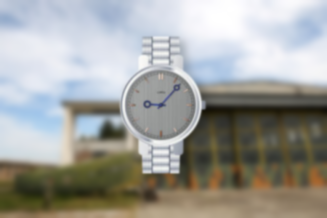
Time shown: **9:07**
